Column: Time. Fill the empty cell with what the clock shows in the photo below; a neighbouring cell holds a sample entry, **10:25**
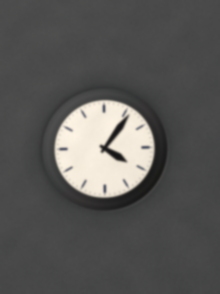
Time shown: **4:06**
